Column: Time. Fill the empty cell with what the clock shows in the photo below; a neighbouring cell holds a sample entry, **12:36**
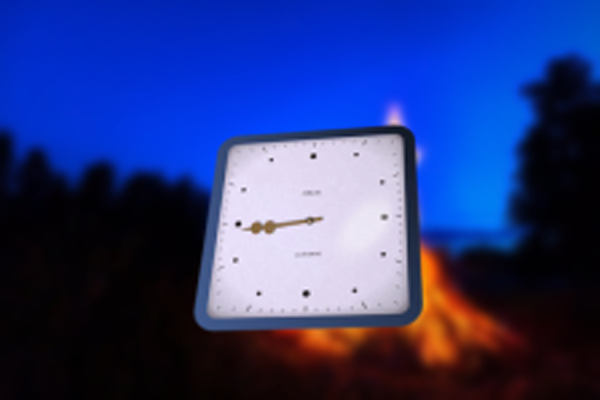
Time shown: **8:44**
